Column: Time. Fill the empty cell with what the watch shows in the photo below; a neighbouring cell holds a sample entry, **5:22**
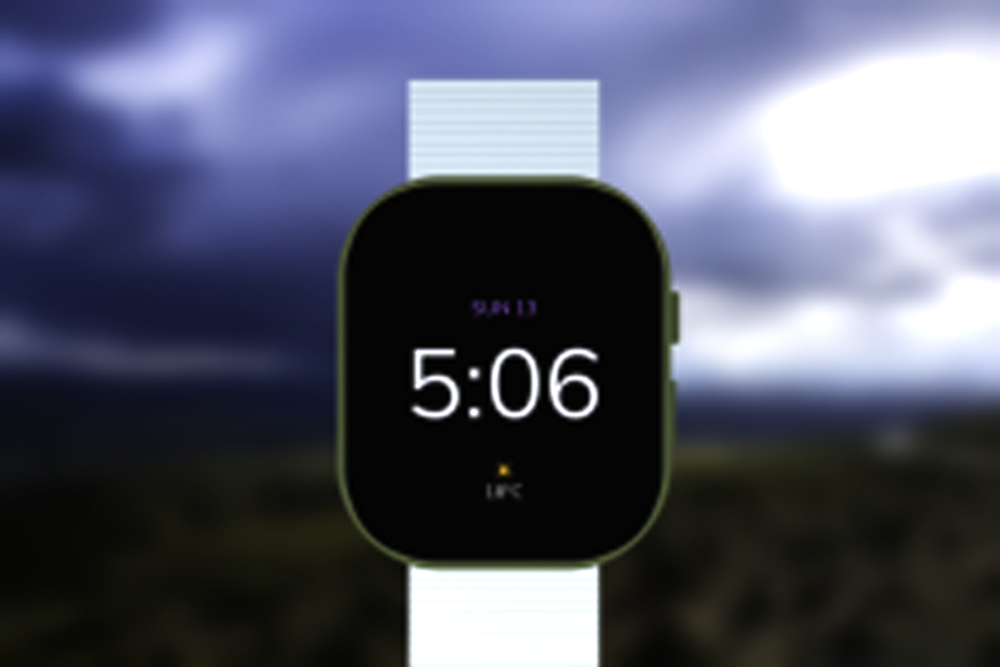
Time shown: **5:06**
